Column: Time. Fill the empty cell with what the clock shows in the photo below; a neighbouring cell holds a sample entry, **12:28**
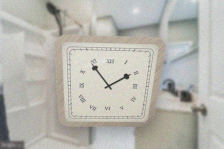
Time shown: **1:54**
